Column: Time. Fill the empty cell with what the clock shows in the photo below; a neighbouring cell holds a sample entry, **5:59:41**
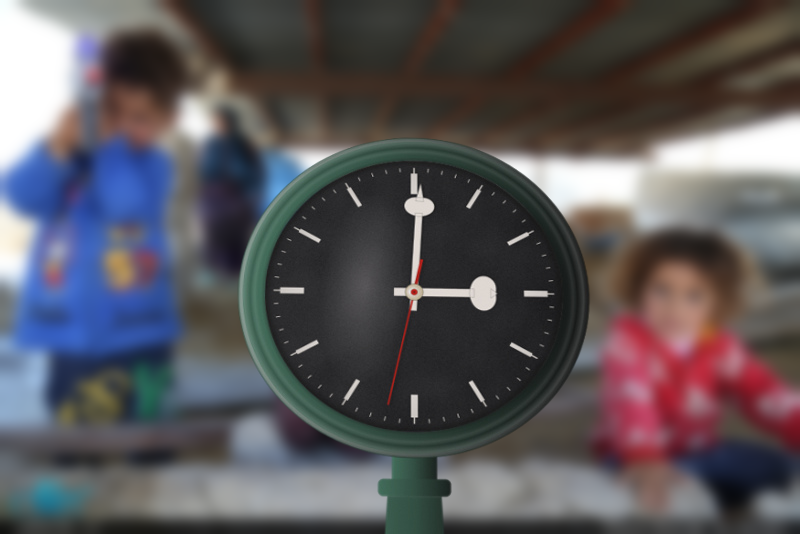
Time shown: **3:00:32**
